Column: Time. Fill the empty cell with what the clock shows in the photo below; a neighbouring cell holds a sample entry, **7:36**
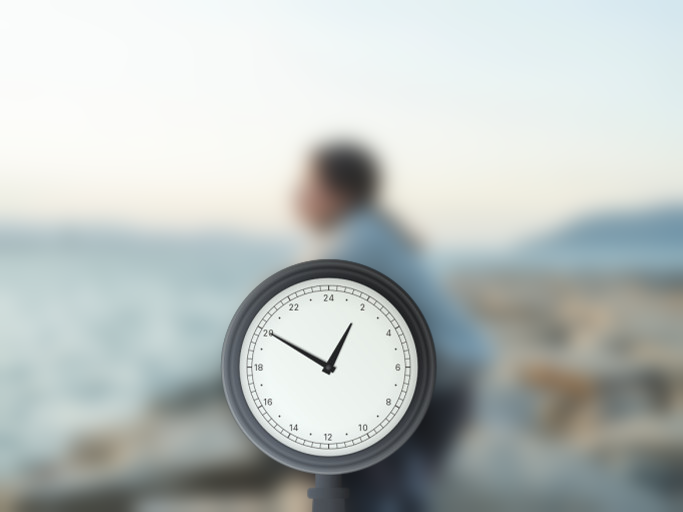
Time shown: **1:50**
